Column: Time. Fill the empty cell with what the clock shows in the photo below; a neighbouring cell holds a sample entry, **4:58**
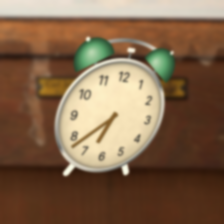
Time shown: **6:38**
